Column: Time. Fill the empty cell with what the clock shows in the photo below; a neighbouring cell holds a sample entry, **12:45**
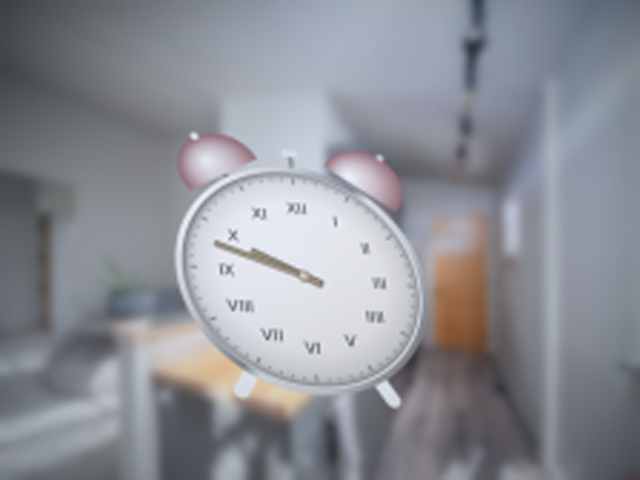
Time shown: **9:48**
